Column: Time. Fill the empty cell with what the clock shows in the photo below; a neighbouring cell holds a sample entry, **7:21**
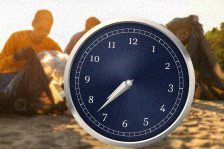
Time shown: **7:37**
